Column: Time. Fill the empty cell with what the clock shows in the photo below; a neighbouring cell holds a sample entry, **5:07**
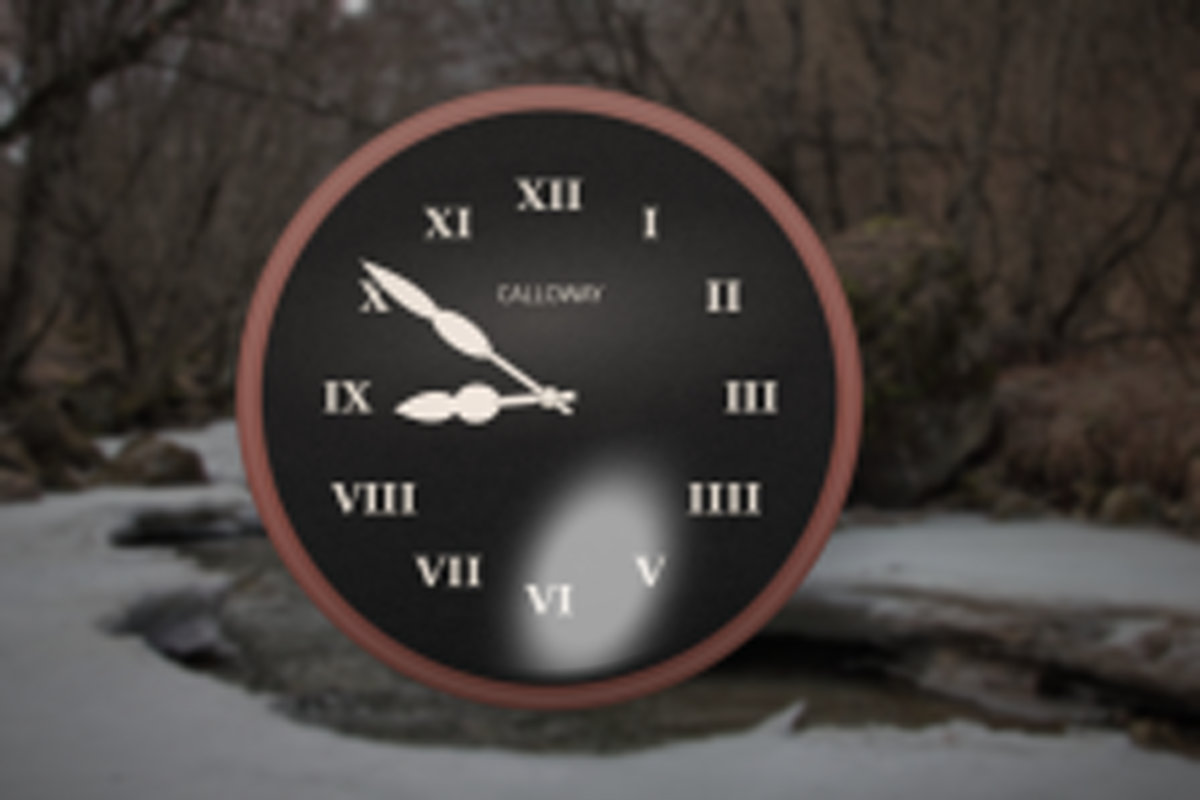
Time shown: **8:51**
